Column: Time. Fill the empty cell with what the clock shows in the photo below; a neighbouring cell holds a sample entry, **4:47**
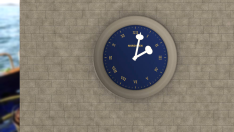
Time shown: **2:02**
